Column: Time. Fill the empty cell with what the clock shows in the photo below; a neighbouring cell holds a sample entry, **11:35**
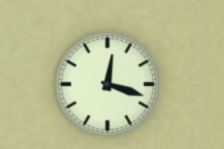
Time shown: **12:18**
